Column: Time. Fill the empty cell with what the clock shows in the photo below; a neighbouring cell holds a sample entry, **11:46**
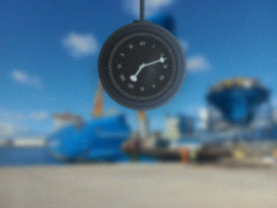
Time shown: **7:12**
